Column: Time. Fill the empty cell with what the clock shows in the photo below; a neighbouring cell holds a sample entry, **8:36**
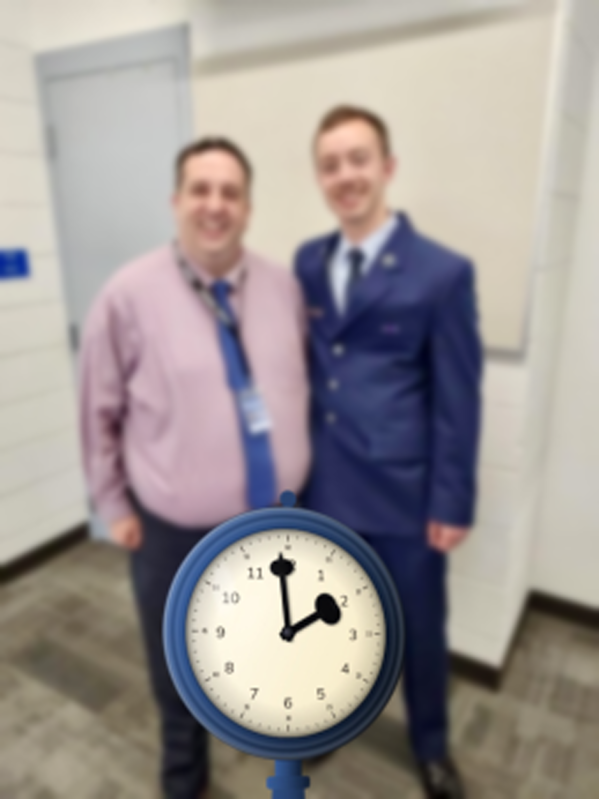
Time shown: **1:59**
